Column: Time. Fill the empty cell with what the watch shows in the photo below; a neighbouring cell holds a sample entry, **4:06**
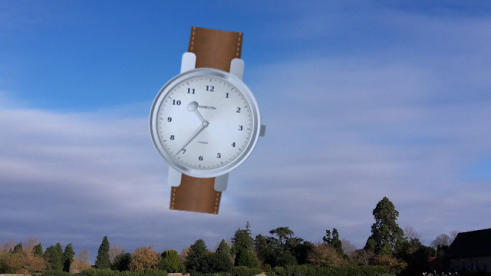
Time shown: **10:36**
